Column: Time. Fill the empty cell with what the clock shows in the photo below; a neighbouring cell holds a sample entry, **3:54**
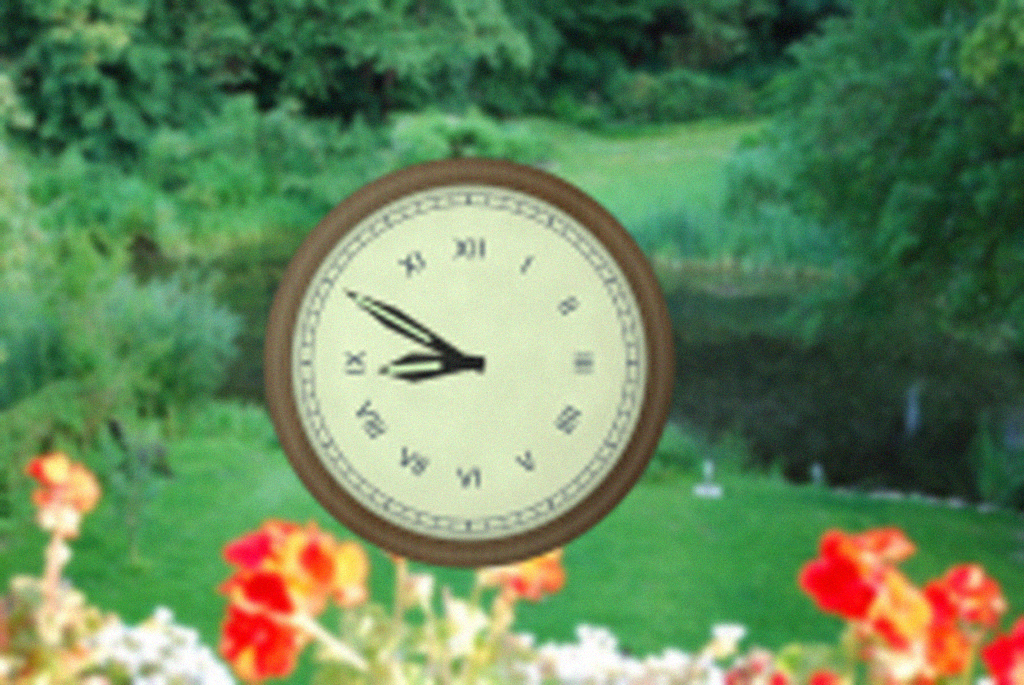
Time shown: **8:50**
